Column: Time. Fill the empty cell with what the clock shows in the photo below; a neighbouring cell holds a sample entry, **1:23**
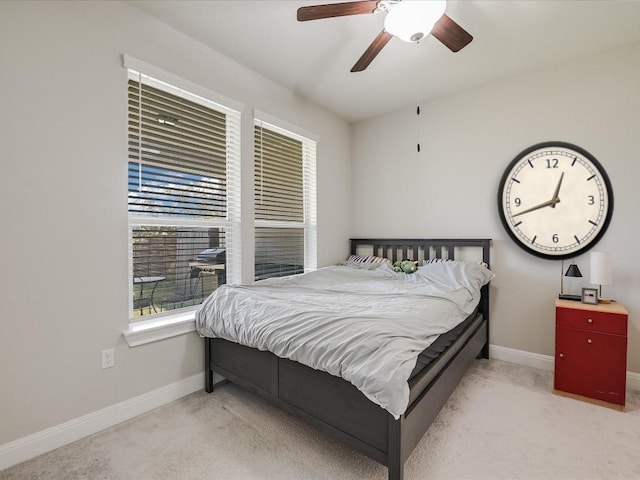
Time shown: **12:42**
